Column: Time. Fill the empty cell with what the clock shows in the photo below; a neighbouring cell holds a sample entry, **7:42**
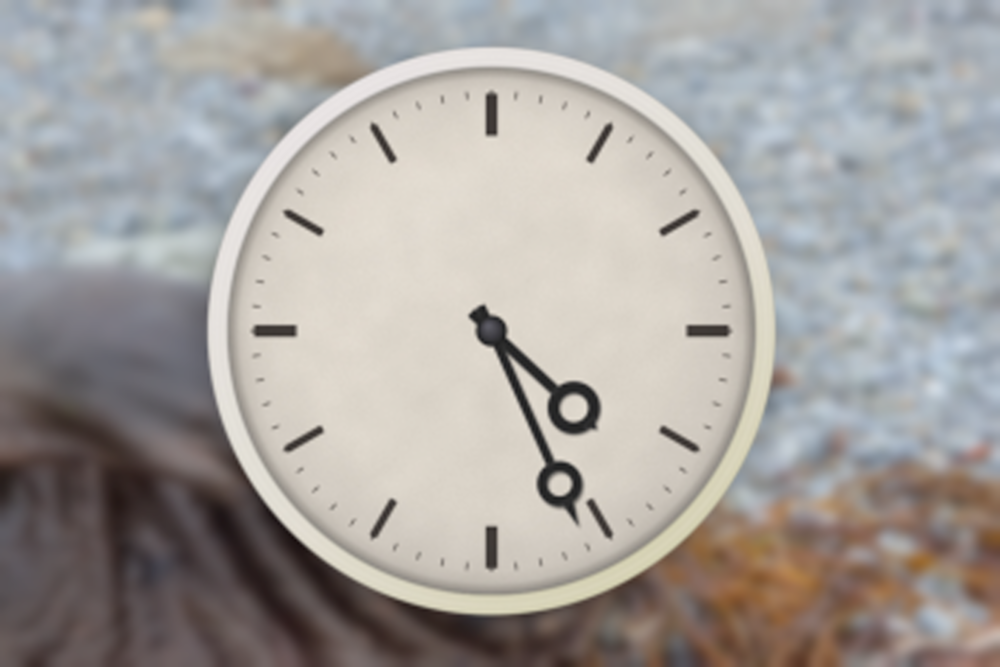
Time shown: **4:26**
